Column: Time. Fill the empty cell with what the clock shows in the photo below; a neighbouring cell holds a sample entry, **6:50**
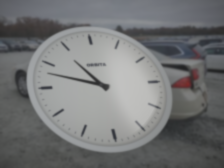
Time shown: **10:48**
